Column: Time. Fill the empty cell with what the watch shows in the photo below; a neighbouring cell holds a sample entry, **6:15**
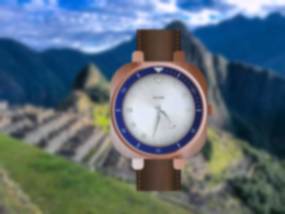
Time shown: **4:32**
